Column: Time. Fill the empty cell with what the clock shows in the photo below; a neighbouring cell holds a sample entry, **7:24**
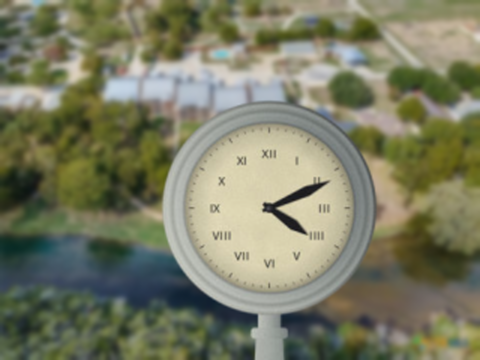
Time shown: **4:11**
